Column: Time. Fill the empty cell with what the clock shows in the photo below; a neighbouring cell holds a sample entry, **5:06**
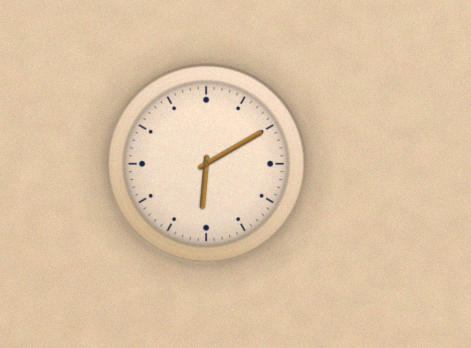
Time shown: **6:10**
